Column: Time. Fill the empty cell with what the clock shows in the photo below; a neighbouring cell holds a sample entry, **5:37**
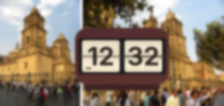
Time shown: **12:32**
